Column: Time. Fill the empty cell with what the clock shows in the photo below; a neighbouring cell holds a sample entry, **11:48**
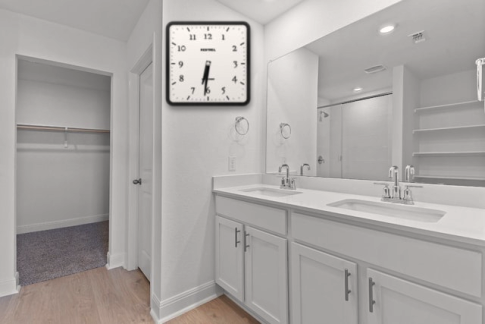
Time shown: **6:31**
